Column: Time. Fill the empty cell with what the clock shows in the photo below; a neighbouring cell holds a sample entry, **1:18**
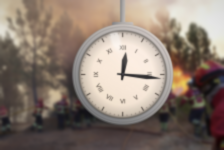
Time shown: **12:16**
